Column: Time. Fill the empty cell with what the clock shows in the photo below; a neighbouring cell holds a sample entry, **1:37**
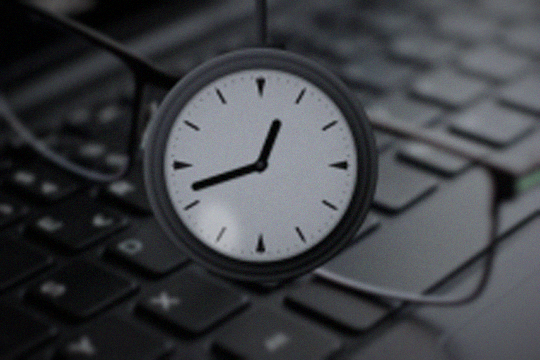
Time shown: **12:42**
